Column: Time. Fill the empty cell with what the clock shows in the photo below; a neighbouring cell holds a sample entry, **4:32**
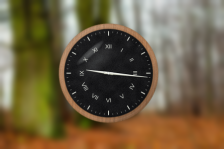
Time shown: **9:16**
